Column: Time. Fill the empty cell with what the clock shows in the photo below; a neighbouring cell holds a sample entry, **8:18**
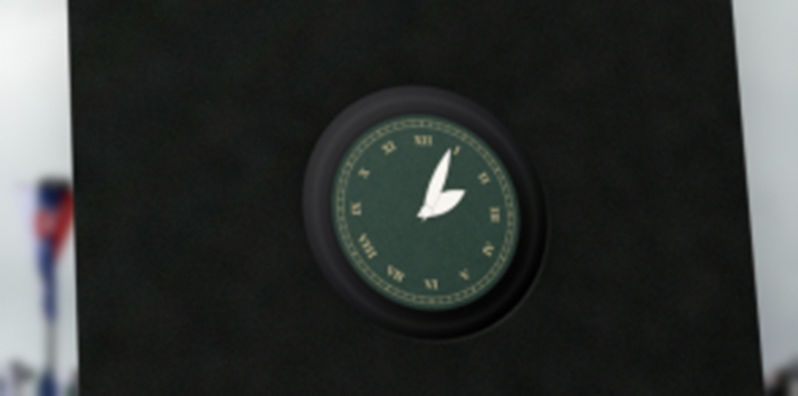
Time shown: **2:04**
